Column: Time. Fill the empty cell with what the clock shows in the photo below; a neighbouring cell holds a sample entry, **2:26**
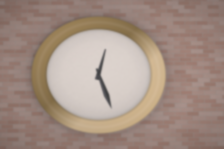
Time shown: **12:27**
